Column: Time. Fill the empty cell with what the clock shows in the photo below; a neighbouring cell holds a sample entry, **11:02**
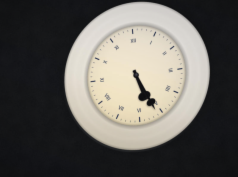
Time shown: **5:26**
